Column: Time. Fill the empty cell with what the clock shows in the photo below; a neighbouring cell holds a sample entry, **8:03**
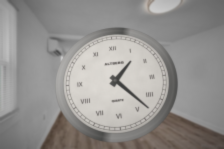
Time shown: **1:23**
